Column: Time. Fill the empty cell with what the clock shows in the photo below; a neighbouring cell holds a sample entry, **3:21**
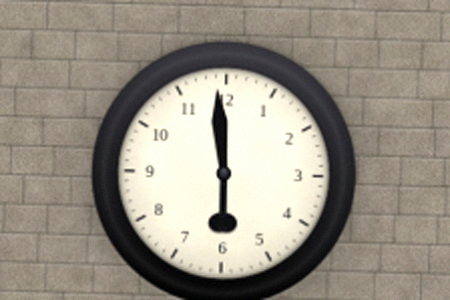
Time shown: **5:59**
